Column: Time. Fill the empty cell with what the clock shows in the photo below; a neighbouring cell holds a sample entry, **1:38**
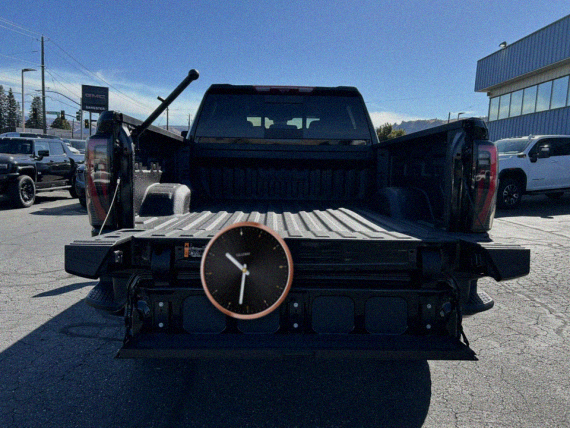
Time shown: **10:32**
